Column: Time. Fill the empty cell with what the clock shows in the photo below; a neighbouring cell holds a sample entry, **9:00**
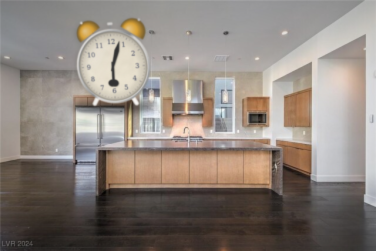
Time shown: **6:03**
